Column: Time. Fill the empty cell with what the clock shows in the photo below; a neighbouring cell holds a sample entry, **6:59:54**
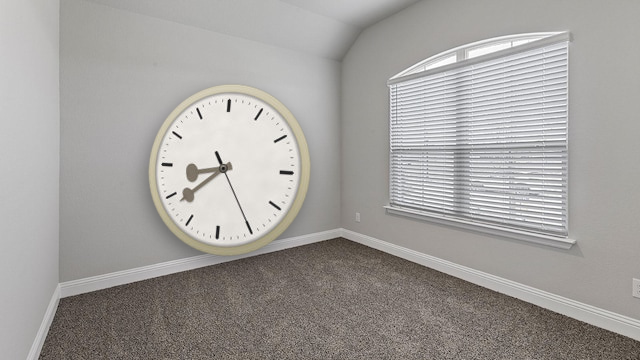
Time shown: **8:38:25**
